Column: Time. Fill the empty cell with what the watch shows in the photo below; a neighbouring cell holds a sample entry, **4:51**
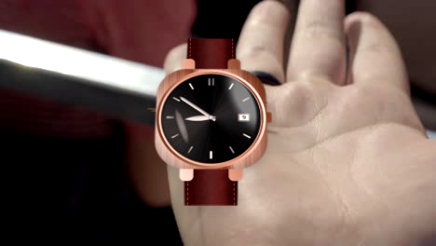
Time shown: **8:51**
